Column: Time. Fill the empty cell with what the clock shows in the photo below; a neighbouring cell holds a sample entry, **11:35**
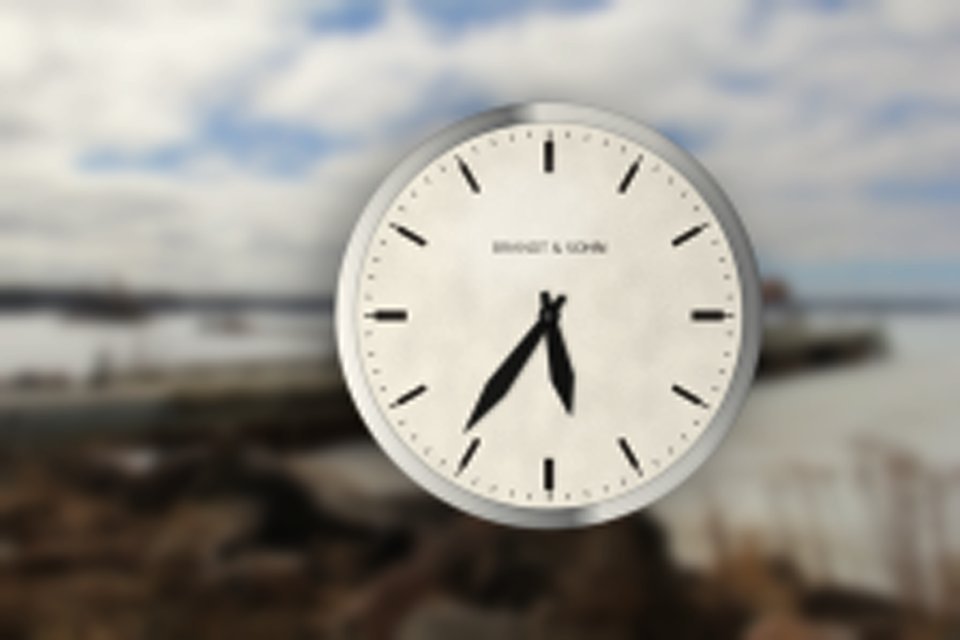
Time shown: **5:36**
